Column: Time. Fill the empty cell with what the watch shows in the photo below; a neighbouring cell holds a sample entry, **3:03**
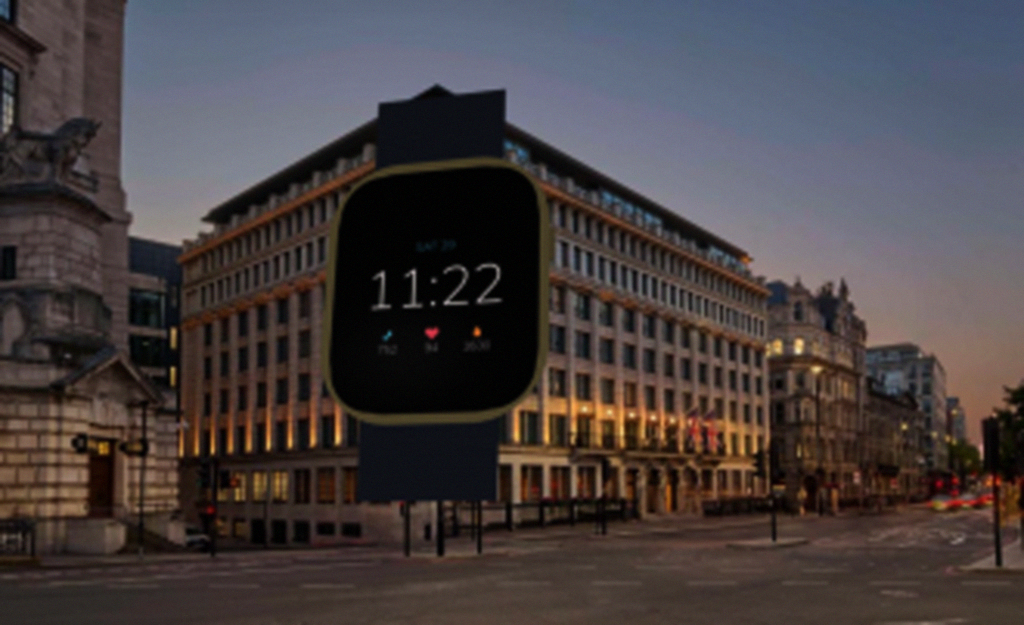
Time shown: **11:22**
